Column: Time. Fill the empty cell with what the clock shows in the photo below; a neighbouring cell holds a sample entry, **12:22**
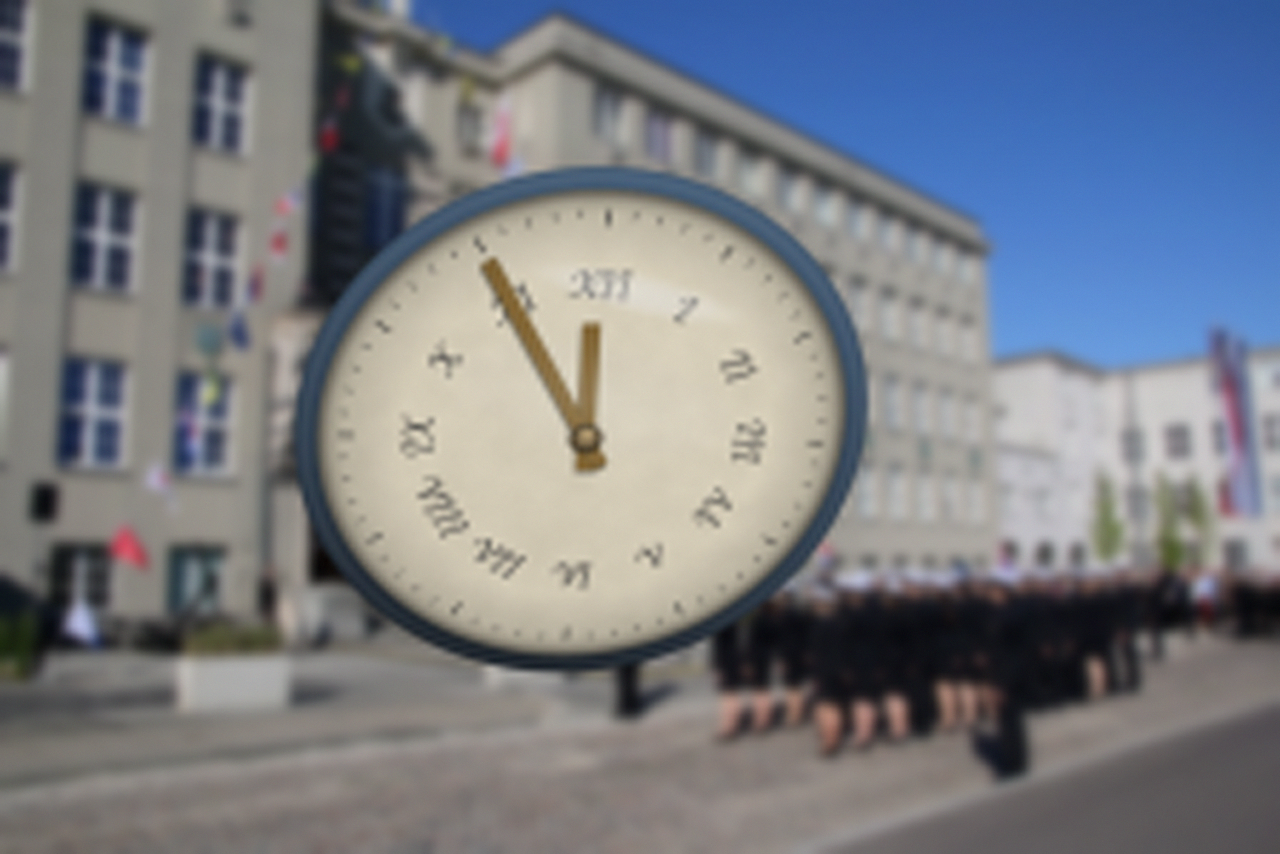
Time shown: **11:55**
